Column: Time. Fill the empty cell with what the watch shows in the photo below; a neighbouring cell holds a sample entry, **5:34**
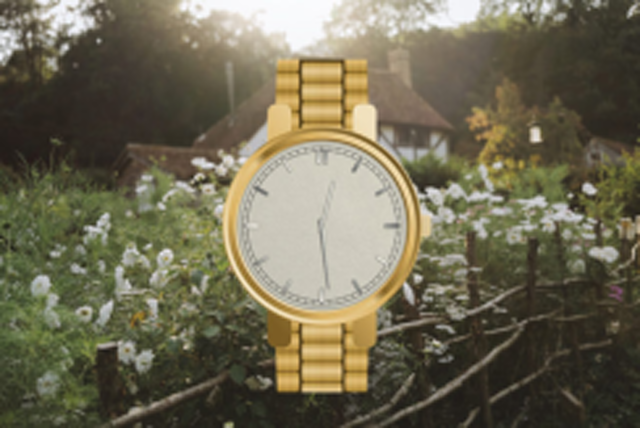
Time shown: **12:29**
